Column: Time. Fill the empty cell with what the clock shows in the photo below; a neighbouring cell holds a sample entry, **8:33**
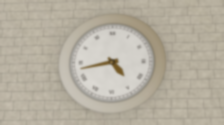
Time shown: **4:43**
